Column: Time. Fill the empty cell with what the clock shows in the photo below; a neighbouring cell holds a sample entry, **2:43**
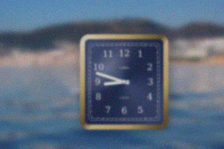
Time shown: **8:48**
